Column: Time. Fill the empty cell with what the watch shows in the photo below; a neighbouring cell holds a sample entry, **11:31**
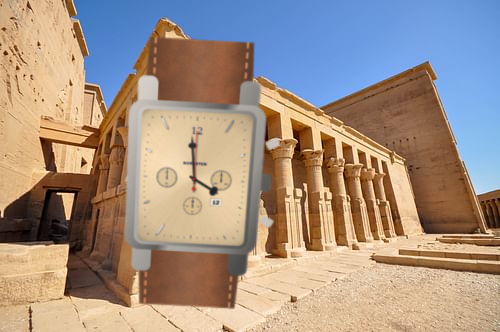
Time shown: **3:59**
